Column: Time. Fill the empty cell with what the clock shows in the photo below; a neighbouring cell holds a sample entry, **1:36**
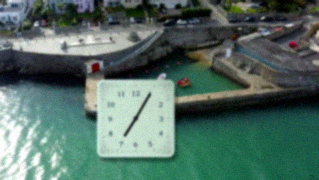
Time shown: **7:05**
